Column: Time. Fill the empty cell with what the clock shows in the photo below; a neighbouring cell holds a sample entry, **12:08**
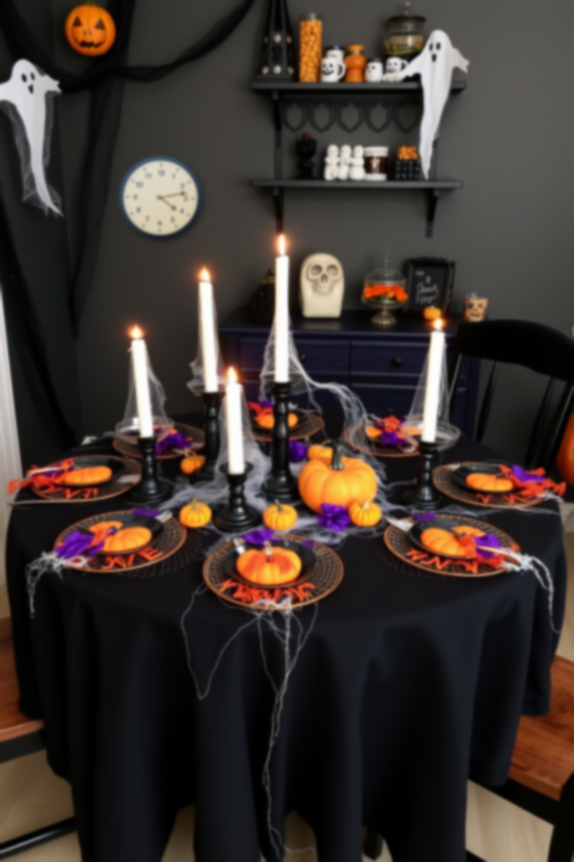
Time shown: **4:13**
